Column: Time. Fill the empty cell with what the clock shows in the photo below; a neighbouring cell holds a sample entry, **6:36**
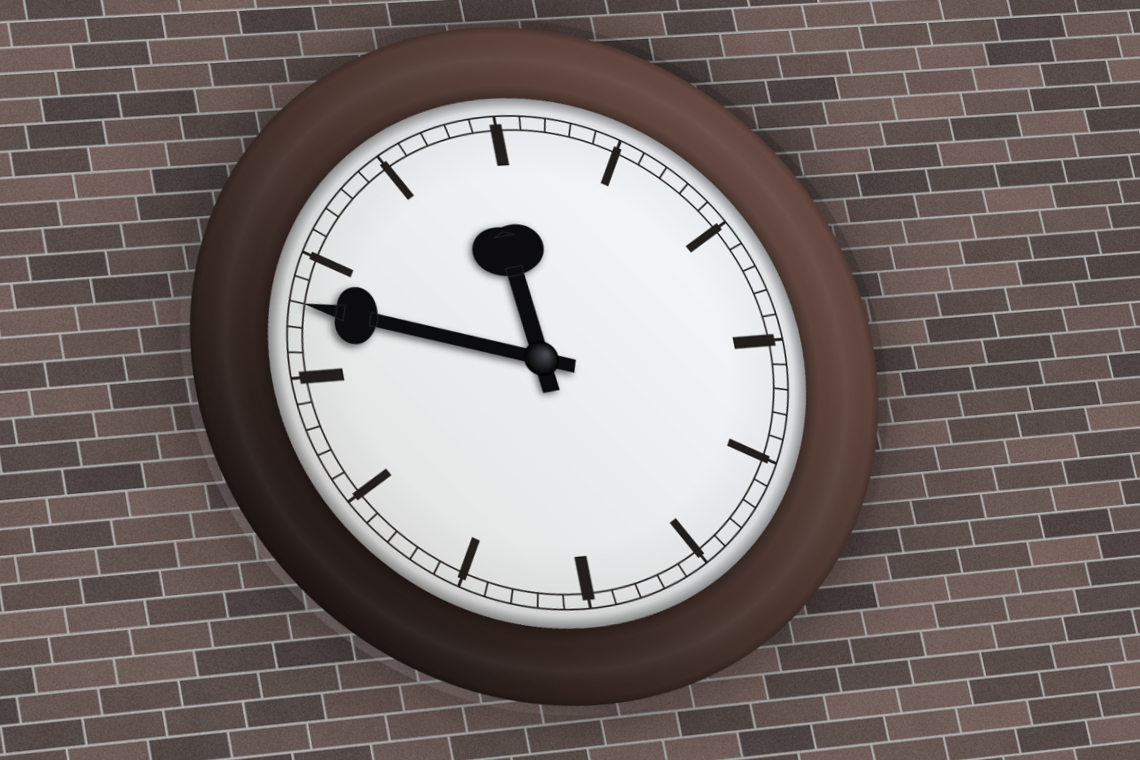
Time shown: **11:48**
